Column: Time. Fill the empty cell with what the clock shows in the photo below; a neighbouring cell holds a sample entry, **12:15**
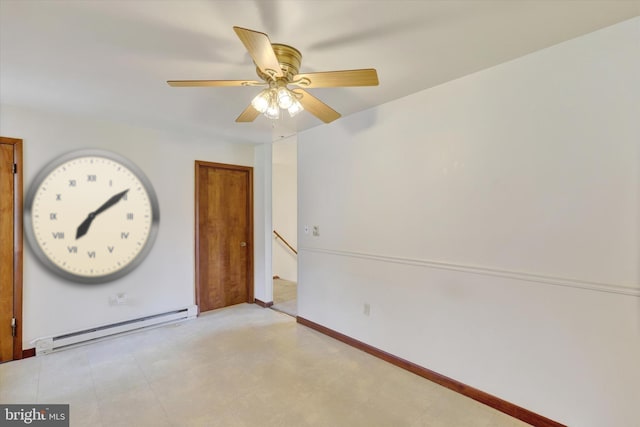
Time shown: **7:09**
